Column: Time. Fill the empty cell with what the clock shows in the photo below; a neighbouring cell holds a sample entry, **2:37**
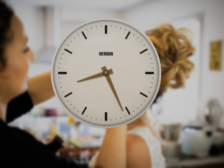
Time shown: **8:26**
